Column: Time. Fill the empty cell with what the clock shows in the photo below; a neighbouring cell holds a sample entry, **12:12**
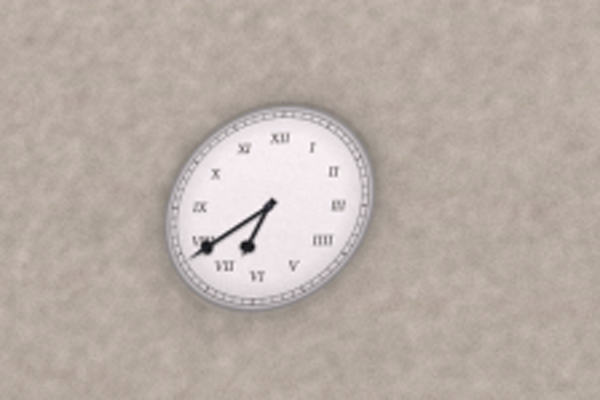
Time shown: **6:39**
